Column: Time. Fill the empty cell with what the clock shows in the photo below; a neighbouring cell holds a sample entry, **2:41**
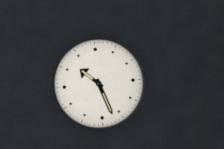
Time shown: **10:27**
